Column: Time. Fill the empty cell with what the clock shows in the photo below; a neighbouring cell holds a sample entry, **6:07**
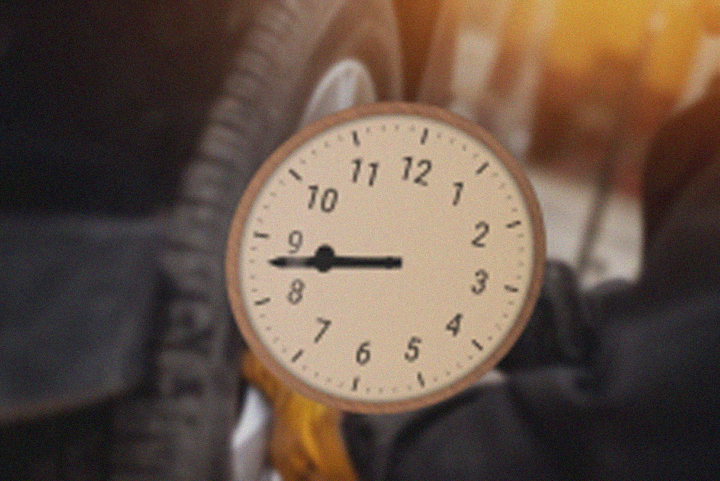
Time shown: **8:43**
